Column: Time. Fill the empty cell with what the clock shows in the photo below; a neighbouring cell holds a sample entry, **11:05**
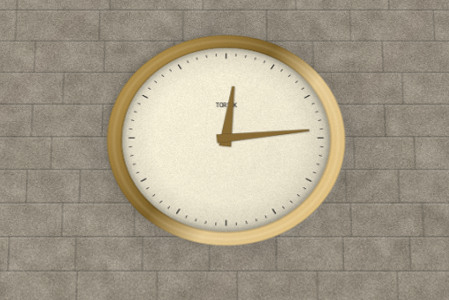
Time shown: **12:14**
